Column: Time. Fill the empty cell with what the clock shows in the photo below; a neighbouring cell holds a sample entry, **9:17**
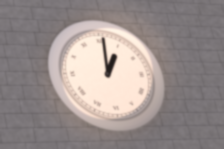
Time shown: **1:01**
